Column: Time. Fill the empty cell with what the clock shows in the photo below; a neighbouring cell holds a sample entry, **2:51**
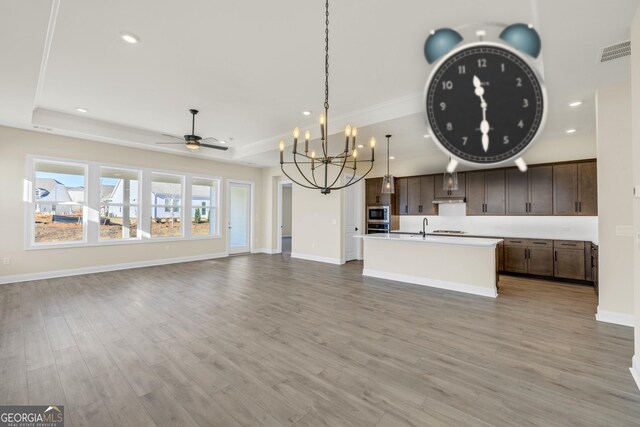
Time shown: **11:30**
